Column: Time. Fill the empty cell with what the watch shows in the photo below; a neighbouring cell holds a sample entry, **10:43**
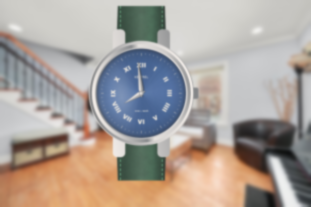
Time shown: **7:59**
